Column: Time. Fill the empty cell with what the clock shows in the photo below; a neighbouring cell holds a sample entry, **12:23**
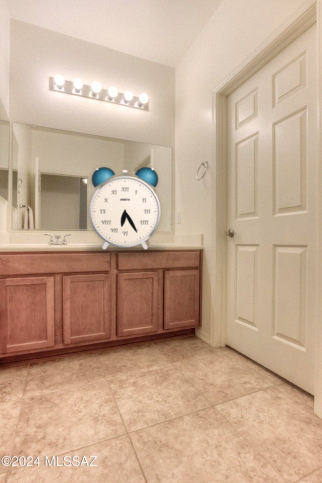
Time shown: **6:25**
